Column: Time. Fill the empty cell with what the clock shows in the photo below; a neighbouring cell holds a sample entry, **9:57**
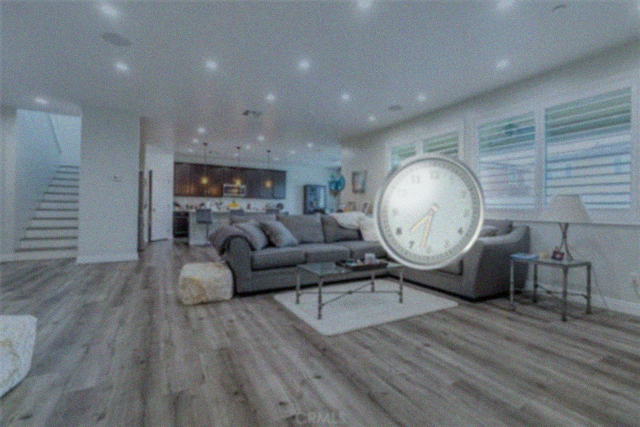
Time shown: **7:32**
